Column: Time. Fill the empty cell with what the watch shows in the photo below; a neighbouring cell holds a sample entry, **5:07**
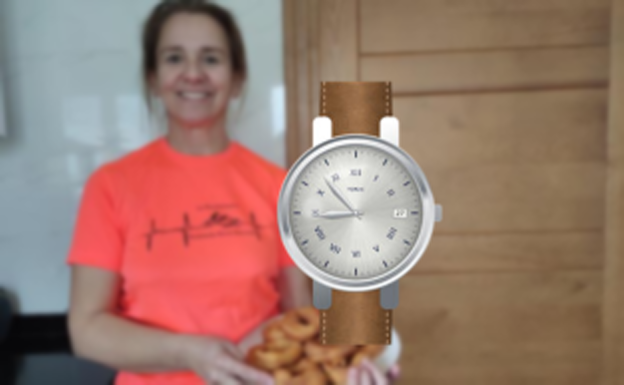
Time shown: **8:53**
